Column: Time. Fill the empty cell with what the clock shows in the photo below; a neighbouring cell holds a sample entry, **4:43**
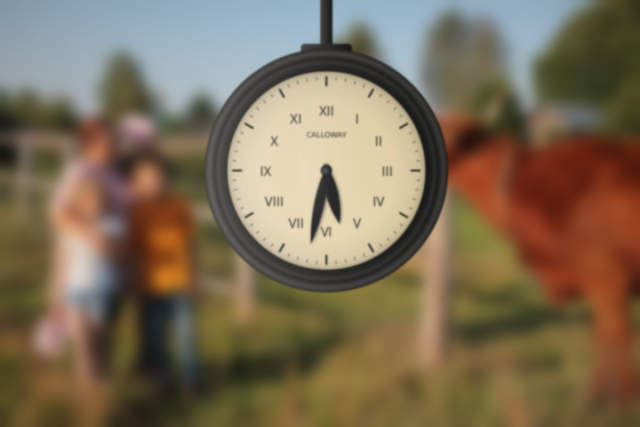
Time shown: **5:32**
